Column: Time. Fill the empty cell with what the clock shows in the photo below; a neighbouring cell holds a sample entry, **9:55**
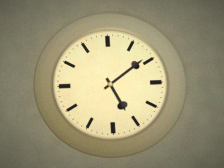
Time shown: **5:09**
